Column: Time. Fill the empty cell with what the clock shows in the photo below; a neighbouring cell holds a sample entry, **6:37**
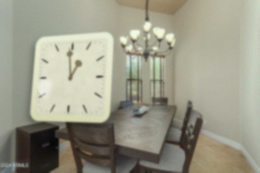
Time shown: **12:59**
